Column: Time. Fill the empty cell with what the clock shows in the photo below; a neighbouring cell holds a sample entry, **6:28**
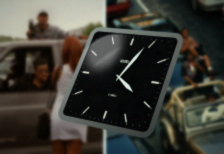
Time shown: **4:04**
